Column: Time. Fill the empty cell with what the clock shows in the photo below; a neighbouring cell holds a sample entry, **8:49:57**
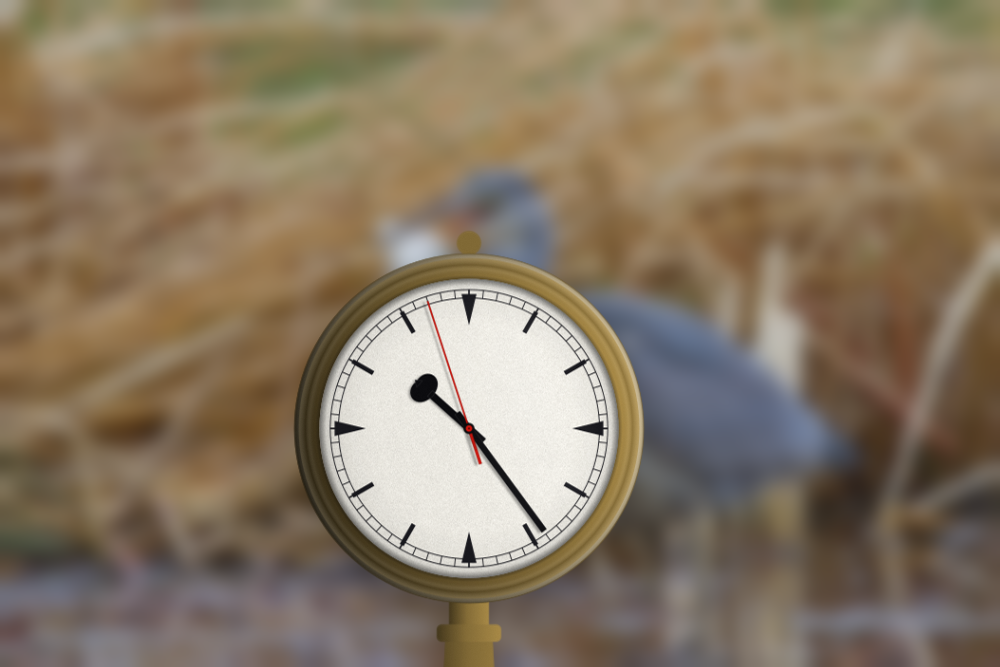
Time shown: **10:23:57**
